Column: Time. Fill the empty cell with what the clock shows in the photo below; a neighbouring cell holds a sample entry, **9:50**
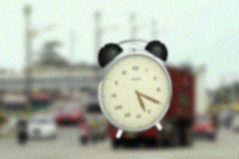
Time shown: **5:20**
